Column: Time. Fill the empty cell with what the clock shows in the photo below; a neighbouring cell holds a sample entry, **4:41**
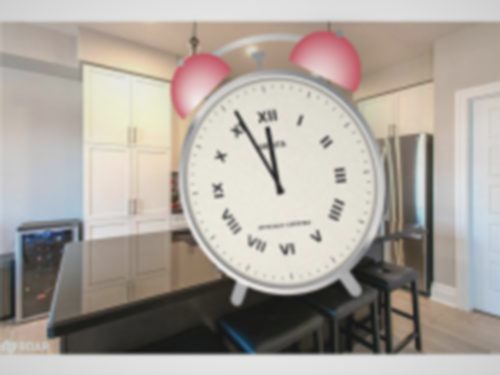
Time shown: **11:56**
